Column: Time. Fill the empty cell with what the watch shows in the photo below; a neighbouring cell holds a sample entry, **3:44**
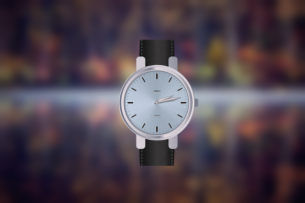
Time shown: **2:13**
